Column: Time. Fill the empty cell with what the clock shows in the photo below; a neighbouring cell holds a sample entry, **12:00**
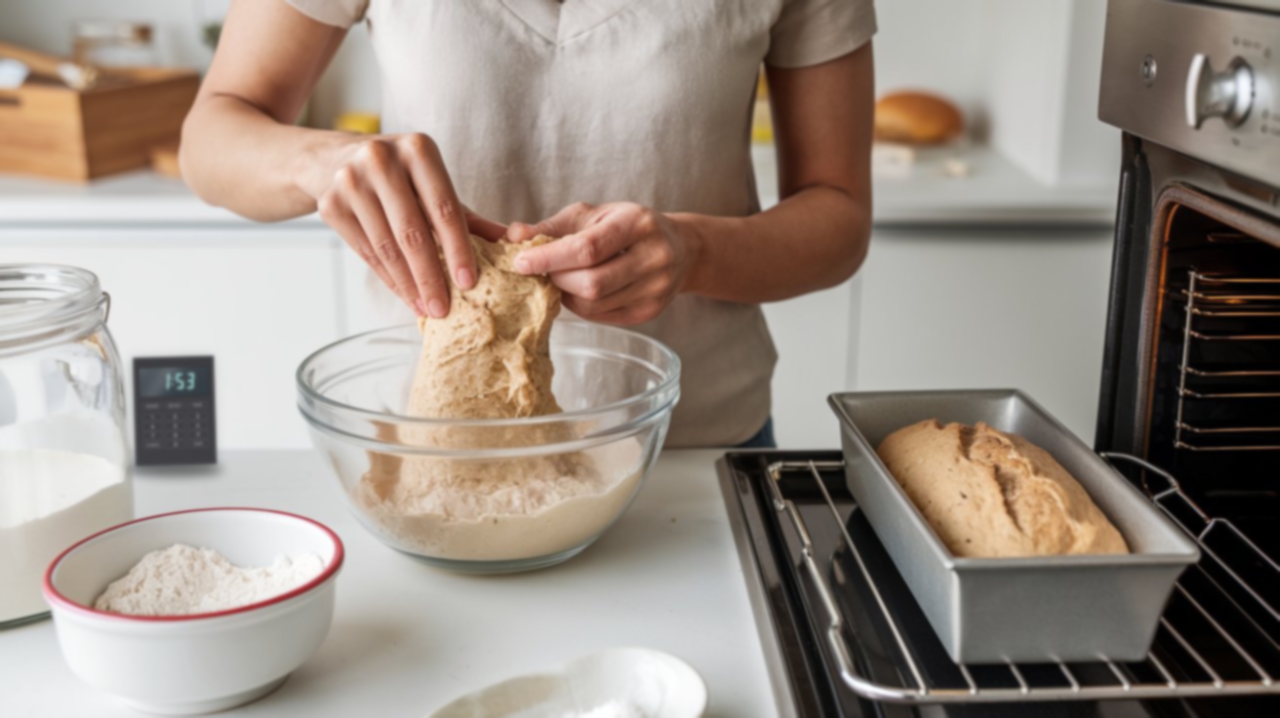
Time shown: **1:53**
